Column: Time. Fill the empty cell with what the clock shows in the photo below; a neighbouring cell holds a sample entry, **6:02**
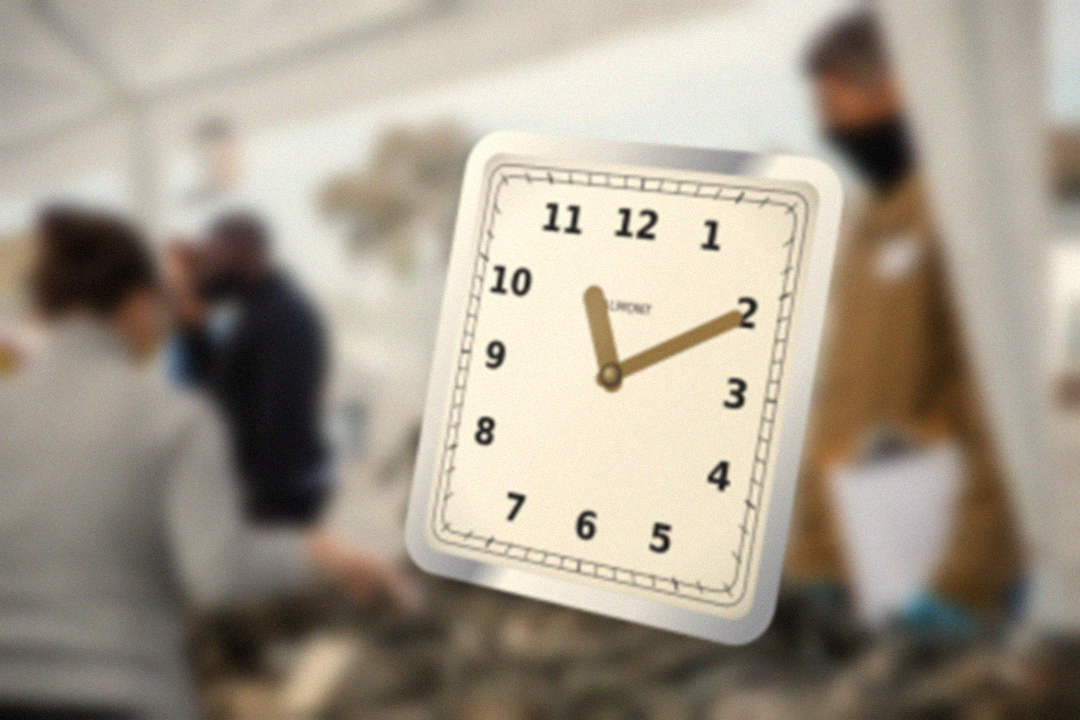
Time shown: **11:10**
